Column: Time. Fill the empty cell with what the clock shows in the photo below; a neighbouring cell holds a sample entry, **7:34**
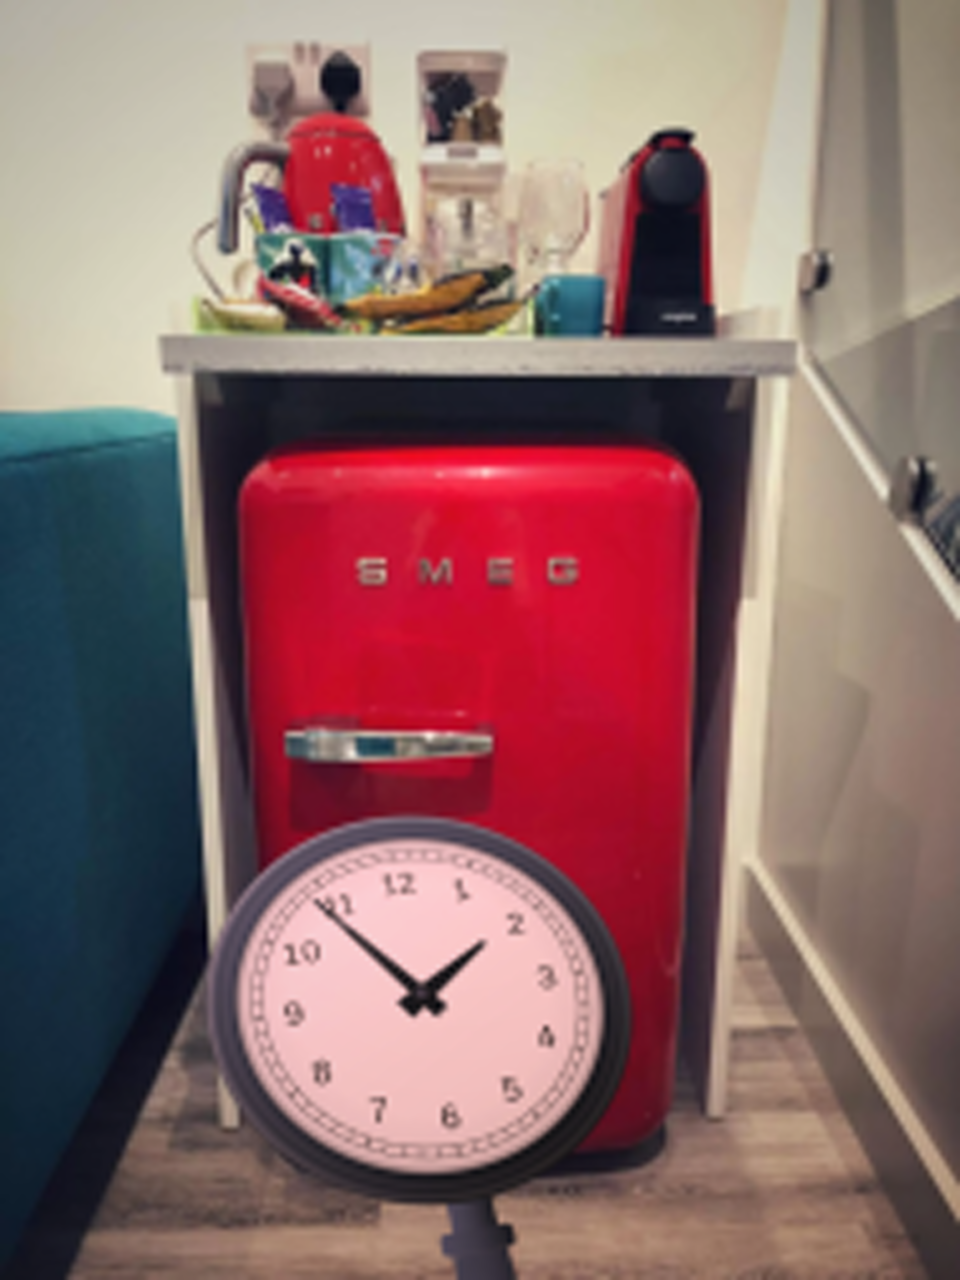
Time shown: **1:54**
